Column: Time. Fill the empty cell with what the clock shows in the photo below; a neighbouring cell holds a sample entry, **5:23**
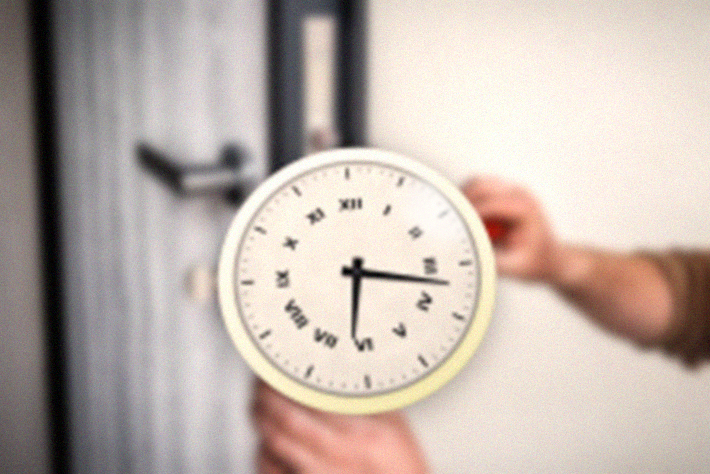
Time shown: **6:17**
